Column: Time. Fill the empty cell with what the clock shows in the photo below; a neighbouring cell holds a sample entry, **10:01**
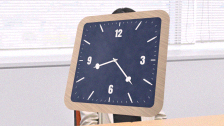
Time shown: **8:23**
